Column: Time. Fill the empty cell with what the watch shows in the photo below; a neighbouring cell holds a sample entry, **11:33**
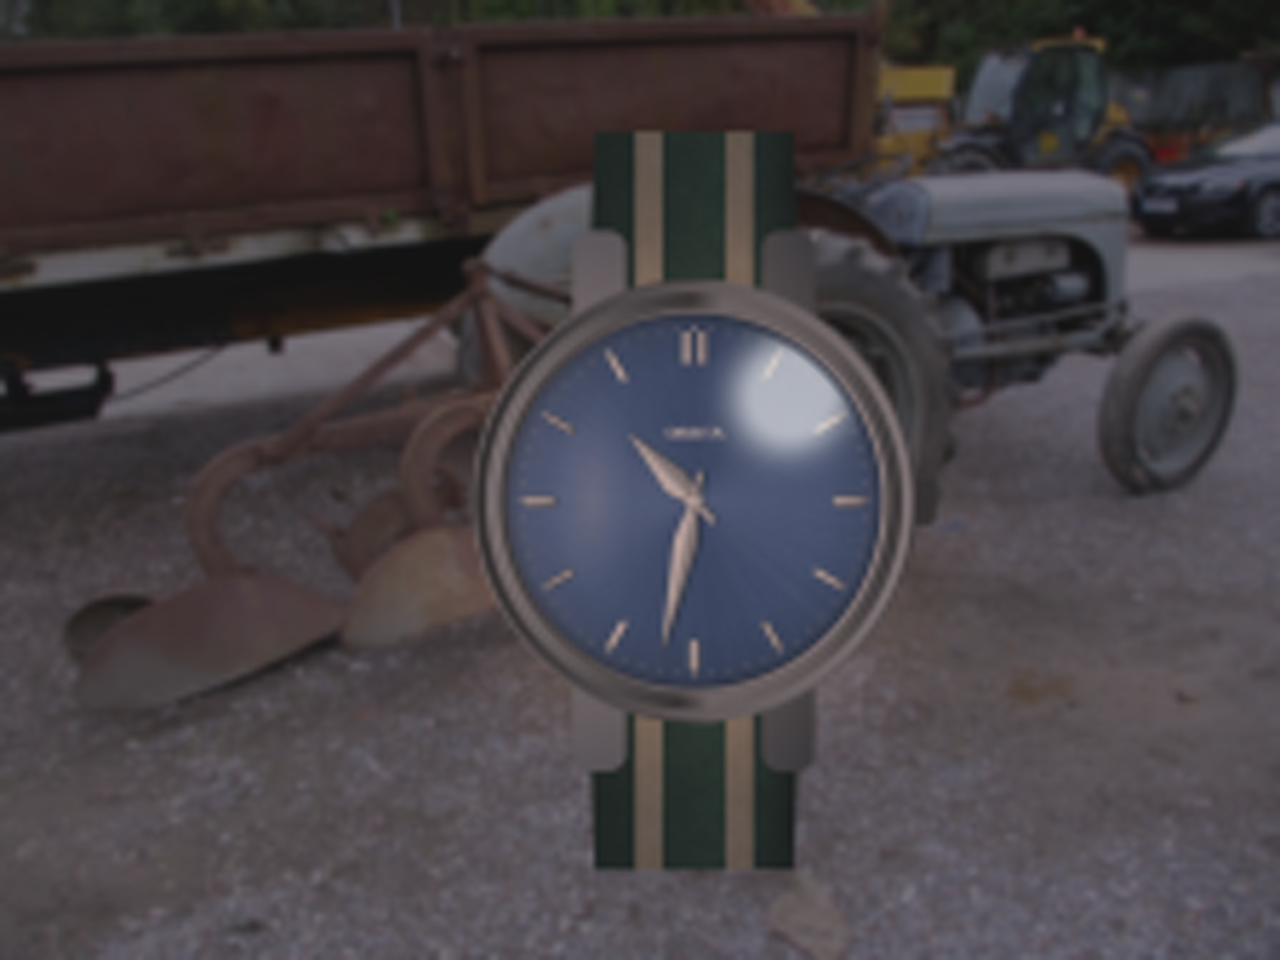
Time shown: **10:32**
